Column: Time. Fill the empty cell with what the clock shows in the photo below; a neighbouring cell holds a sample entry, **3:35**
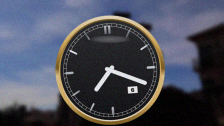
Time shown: **7:19**
